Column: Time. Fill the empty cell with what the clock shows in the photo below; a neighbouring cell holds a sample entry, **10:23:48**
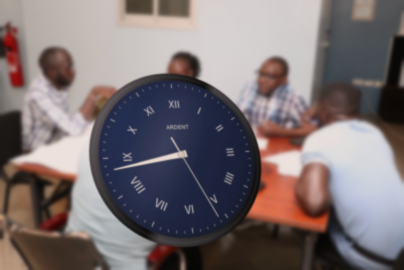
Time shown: **8:43:26**
